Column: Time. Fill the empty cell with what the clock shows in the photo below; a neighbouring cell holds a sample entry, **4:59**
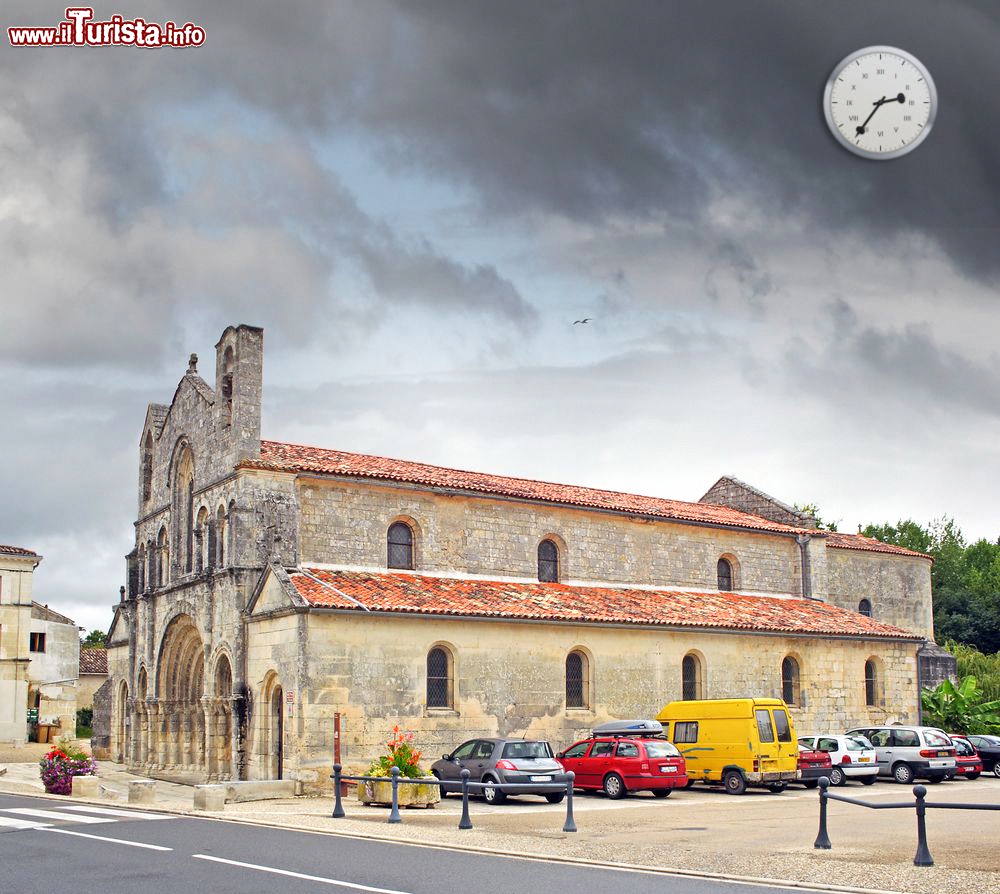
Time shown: **2:36**
